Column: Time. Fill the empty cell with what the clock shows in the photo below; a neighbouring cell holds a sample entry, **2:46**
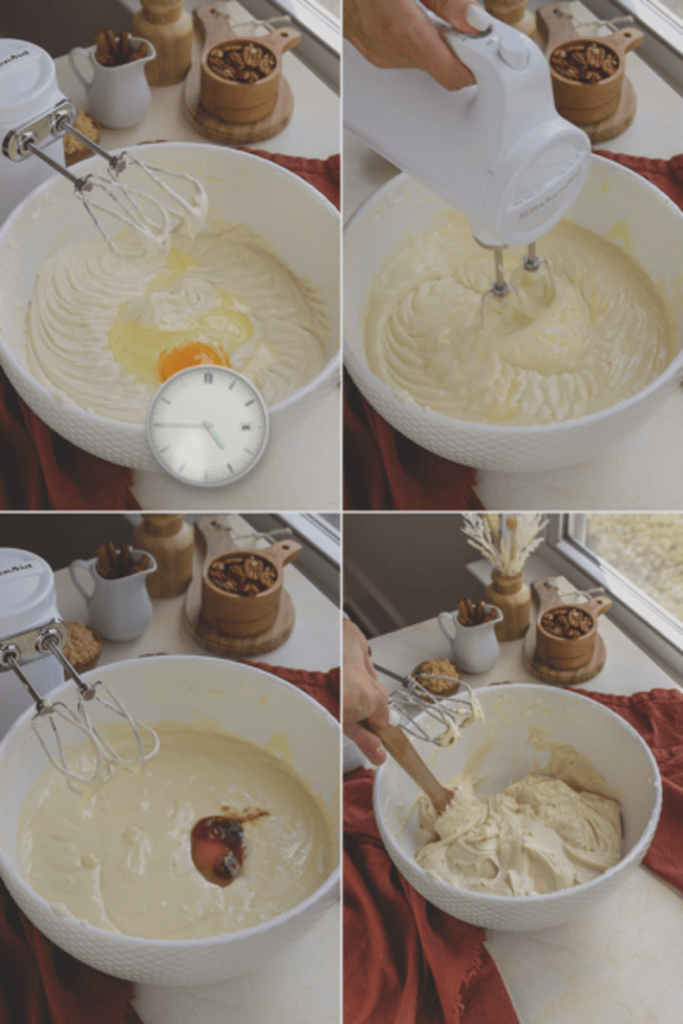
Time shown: **4:45**
